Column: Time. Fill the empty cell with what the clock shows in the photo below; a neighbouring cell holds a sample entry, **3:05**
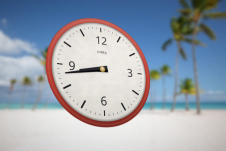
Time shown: **8:43**
